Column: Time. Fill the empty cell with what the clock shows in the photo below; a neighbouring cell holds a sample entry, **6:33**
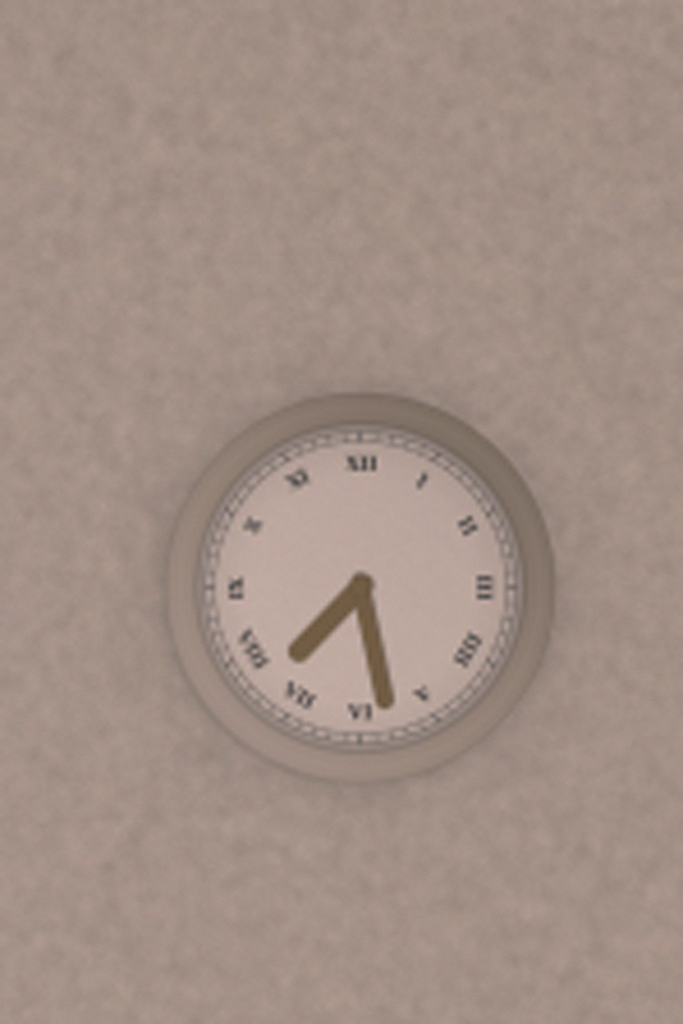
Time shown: **7:28**
